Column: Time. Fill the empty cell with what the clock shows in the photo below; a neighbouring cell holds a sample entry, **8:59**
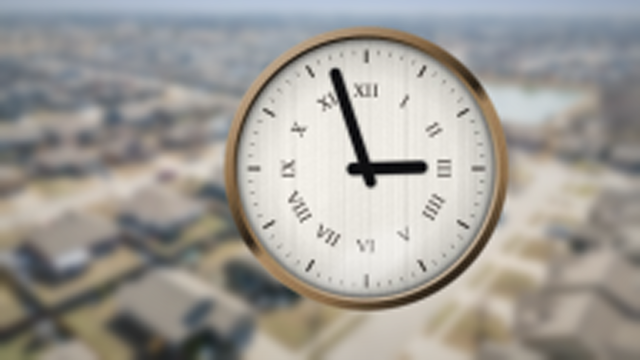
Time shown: **2:57**
